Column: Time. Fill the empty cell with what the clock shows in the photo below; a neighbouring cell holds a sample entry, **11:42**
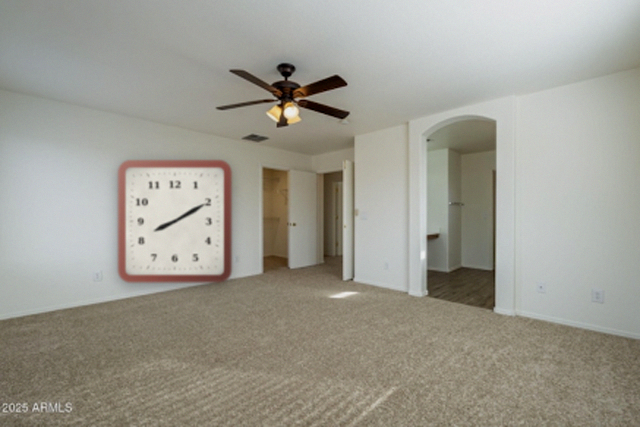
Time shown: **8:10**
